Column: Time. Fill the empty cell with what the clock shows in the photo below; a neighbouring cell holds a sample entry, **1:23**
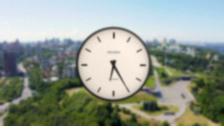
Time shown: **6:25**
